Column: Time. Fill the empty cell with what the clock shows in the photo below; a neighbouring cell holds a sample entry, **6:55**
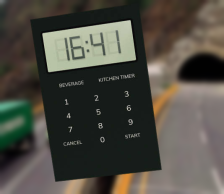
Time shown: **16:41**
